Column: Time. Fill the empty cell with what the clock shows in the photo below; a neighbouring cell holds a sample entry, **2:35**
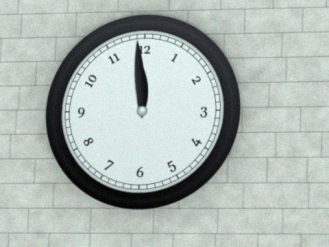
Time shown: **11:59**
